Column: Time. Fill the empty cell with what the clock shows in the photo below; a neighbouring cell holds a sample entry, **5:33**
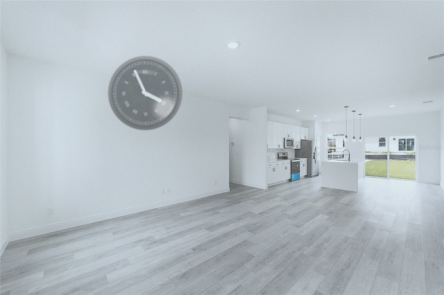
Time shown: **3:56**
